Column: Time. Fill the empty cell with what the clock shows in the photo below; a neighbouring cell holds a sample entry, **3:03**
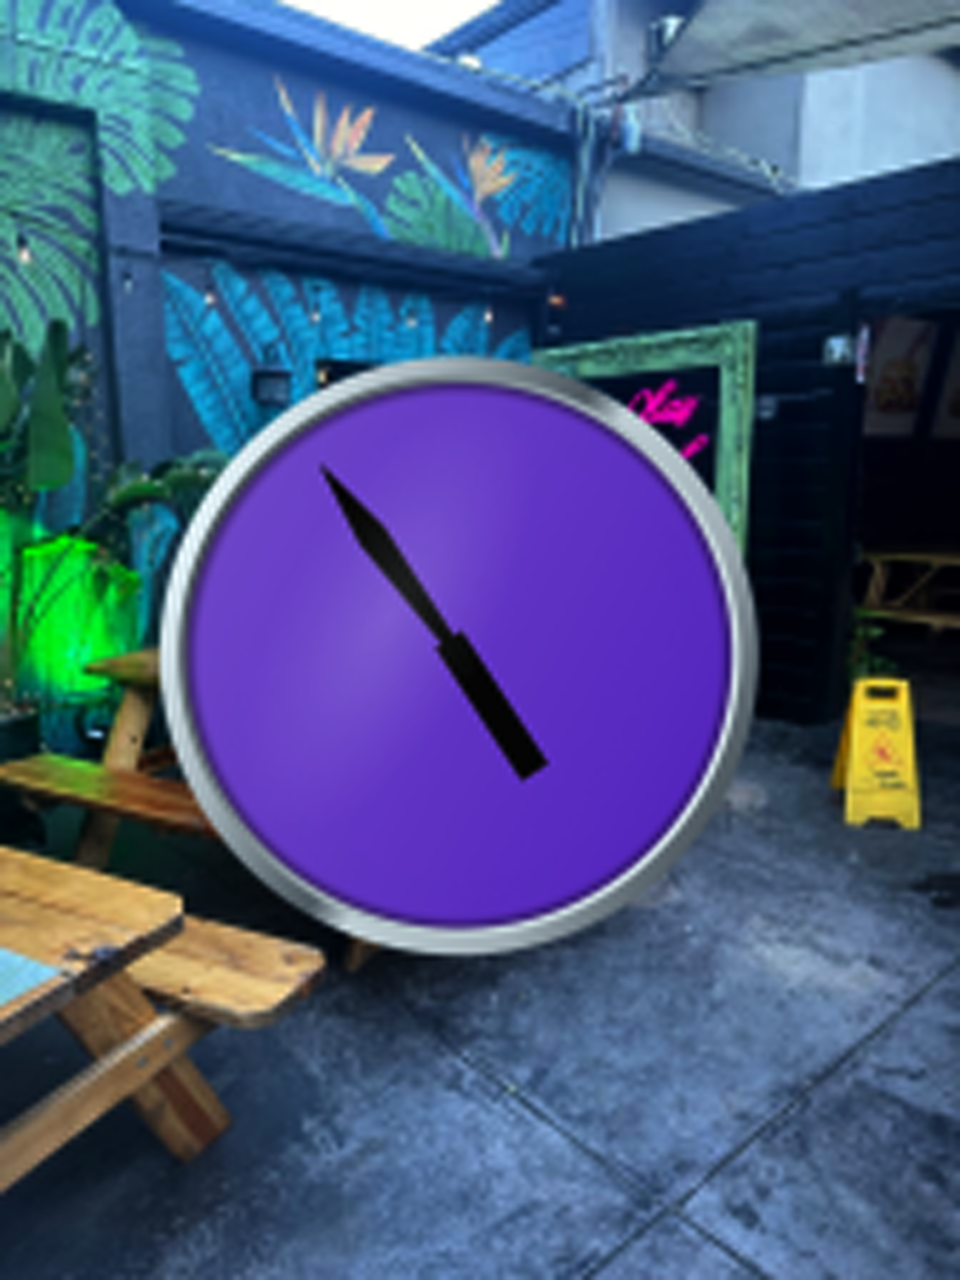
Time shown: **4:54**
